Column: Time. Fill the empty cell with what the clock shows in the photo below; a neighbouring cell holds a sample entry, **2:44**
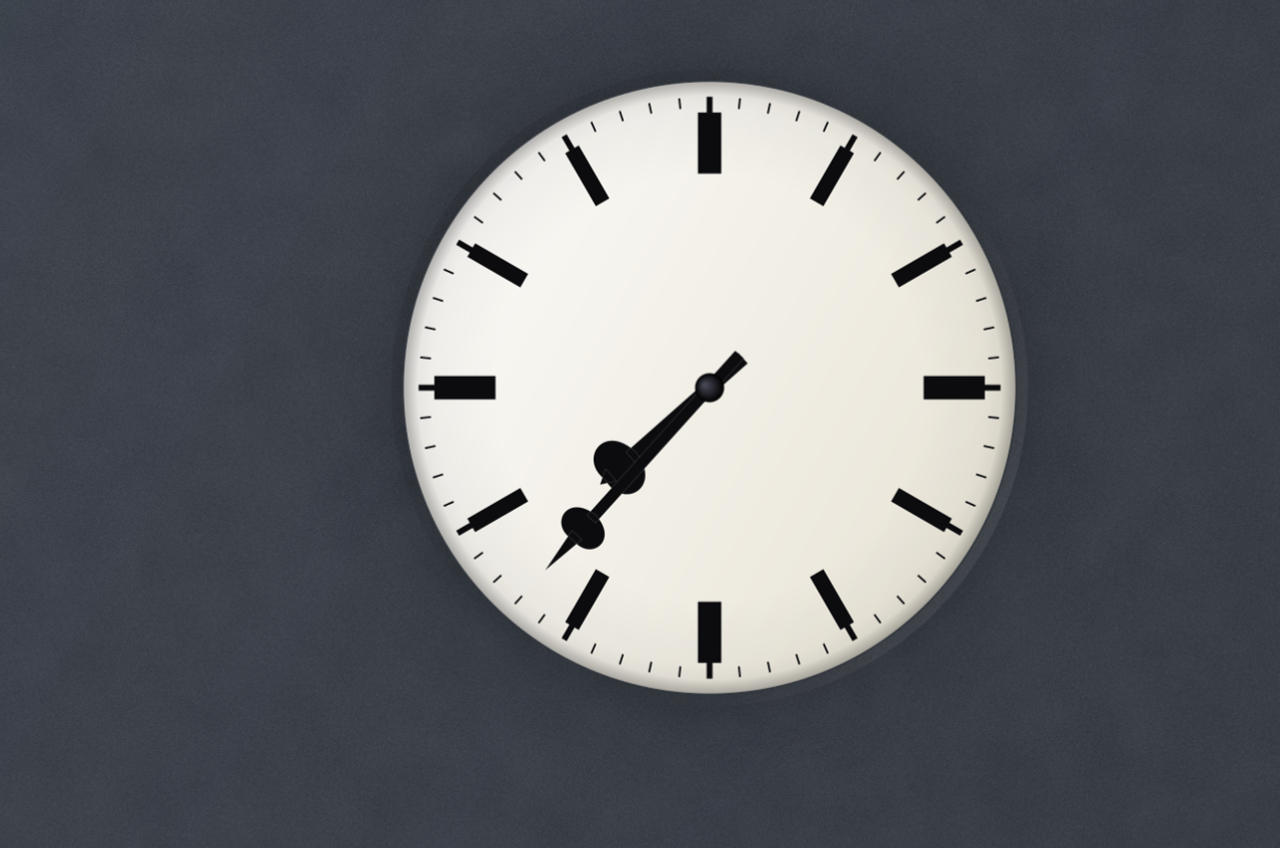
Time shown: **7:37**
